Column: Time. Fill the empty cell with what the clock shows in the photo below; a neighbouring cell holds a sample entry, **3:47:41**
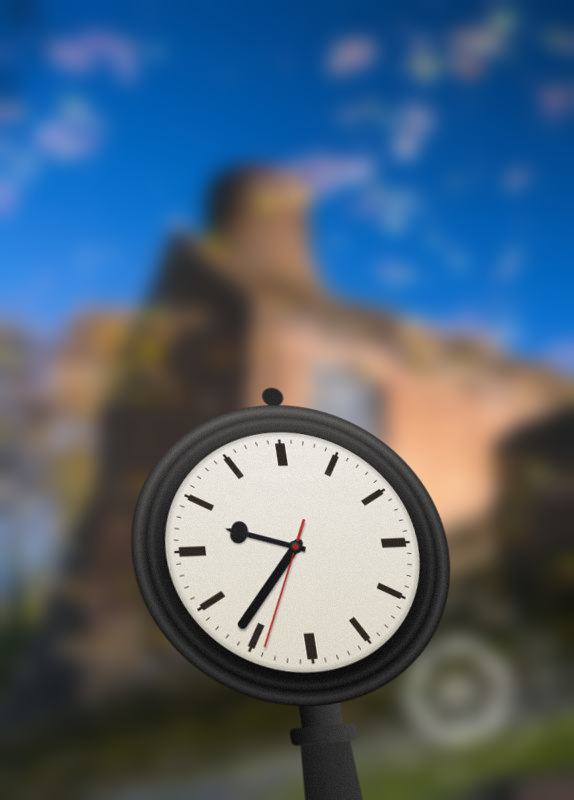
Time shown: **9:36:34**
